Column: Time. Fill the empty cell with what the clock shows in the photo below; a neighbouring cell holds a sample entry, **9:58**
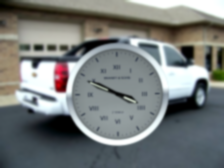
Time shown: **3:49**
